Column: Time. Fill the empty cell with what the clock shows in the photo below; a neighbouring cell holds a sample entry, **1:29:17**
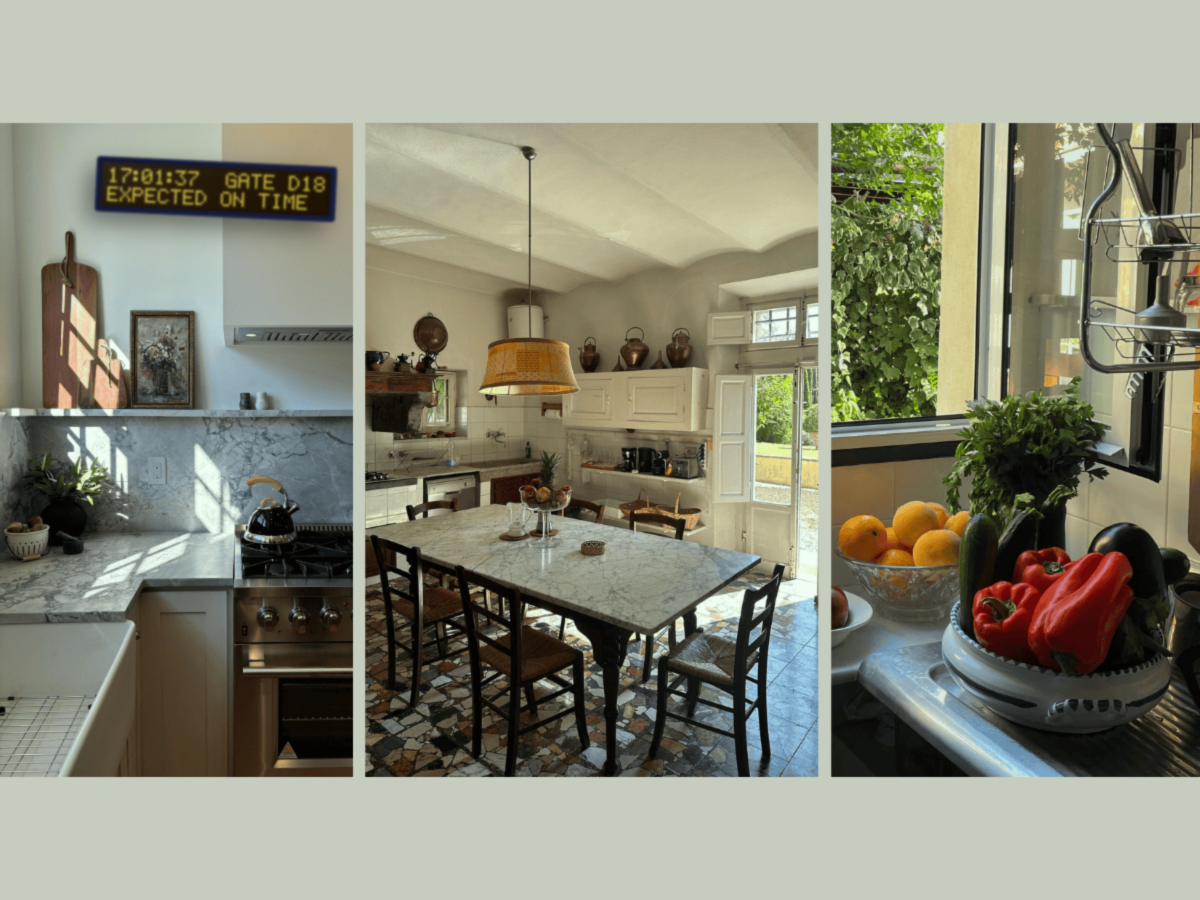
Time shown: **17:01:37**
